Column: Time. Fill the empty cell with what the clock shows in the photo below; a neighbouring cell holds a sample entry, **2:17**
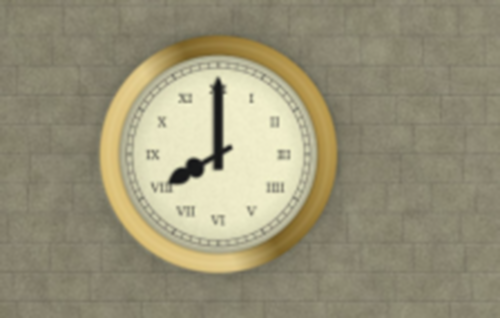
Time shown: **8:00**
